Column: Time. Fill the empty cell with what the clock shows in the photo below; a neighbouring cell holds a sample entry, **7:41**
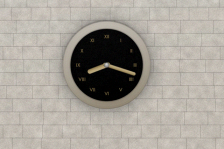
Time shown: **8:18**
